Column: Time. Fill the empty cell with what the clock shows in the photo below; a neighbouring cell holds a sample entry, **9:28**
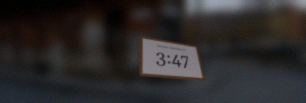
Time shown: **3:47**
